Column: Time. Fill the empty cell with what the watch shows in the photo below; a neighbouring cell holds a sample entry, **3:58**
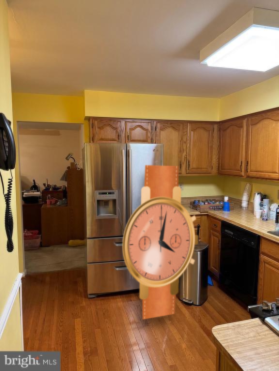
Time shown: **4:02**
